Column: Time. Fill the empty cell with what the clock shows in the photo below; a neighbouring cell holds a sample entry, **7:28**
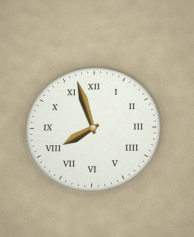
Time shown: **7:57**
